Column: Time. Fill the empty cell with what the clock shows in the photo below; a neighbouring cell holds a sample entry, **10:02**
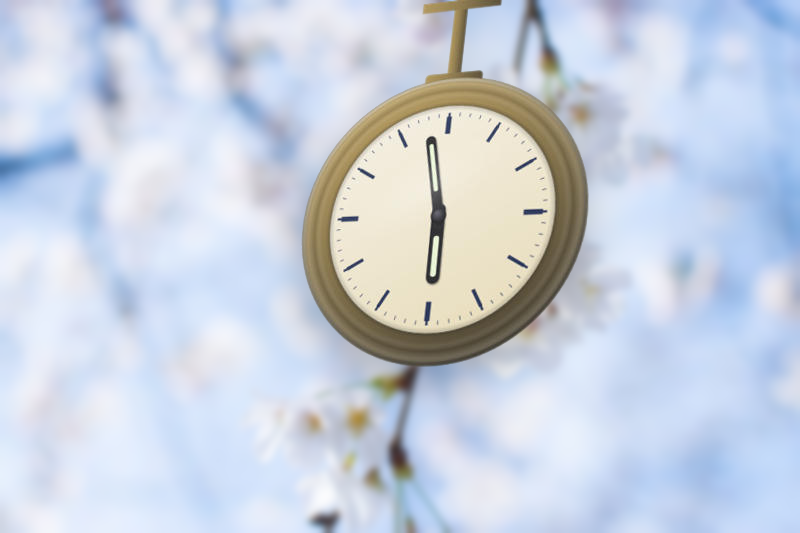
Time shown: **5:58**
